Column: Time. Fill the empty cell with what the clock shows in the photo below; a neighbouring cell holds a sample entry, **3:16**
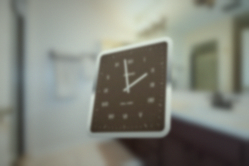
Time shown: **1:58**
